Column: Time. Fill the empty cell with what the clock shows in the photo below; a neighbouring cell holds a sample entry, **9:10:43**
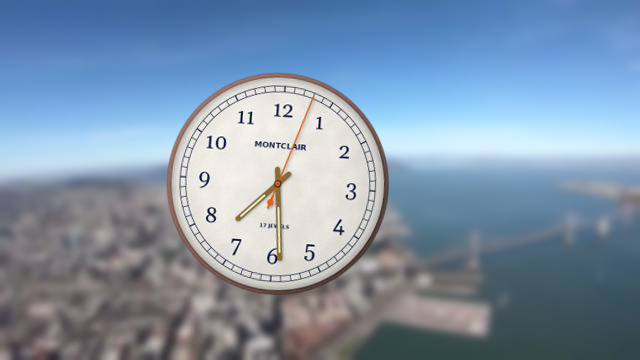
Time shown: **7:29:03**
